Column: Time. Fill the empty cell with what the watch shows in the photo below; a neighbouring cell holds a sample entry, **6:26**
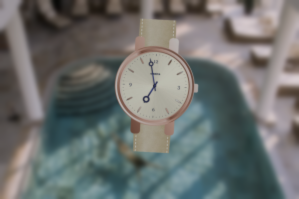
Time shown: **6:58**
